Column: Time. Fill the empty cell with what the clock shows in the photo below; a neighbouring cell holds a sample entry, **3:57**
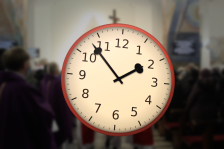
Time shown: **1:53**
